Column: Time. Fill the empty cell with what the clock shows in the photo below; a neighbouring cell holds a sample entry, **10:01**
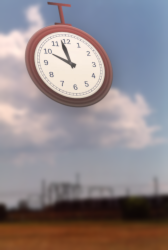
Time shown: **9:58**
